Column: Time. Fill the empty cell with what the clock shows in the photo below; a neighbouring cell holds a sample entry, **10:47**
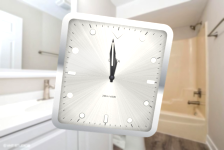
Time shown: **11:59**
